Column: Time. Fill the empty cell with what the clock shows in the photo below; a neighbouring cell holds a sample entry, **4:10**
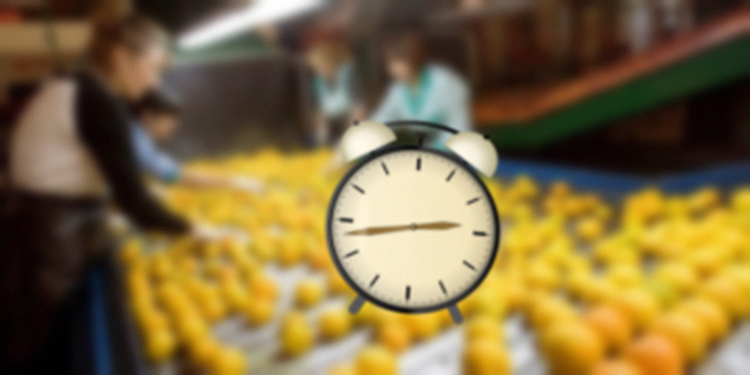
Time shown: **2:43**
